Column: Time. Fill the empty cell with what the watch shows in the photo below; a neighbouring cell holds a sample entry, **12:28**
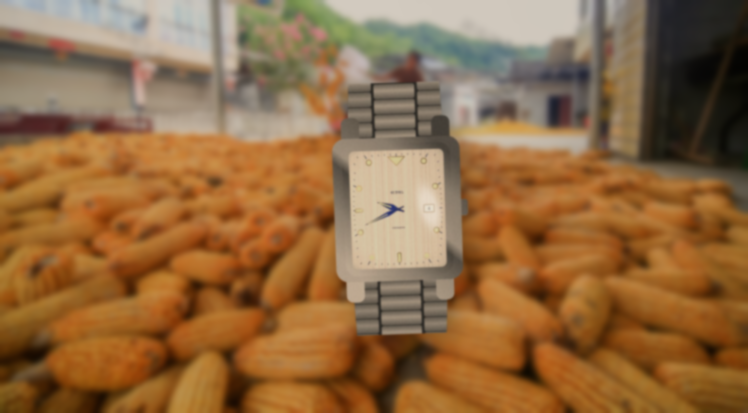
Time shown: **9:41**
